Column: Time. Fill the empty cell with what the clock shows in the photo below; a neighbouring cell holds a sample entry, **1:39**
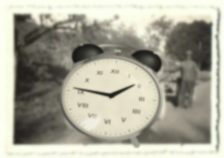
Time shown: **1:46**
